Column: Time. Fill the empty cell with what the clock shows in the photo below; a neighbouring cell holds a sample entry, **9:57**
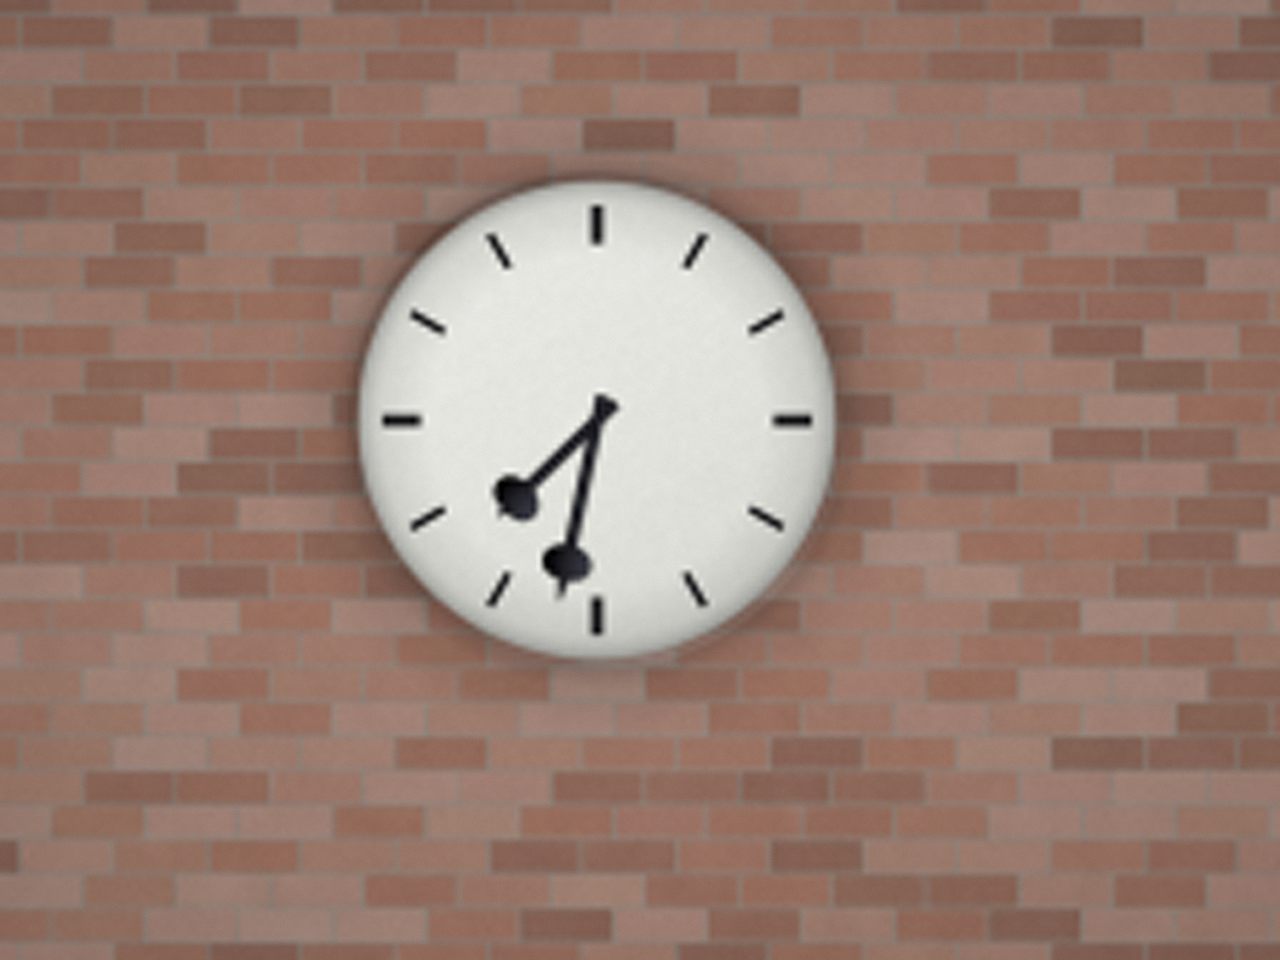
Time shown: **7:32**
